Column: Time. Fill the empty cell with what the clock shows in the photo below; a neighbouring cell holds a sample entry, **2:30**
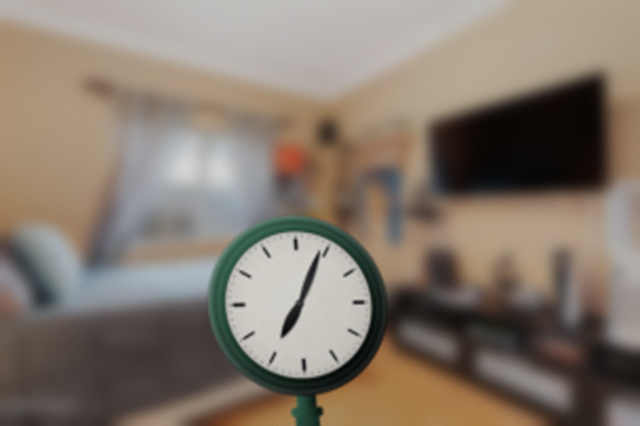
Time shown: **7:04**
